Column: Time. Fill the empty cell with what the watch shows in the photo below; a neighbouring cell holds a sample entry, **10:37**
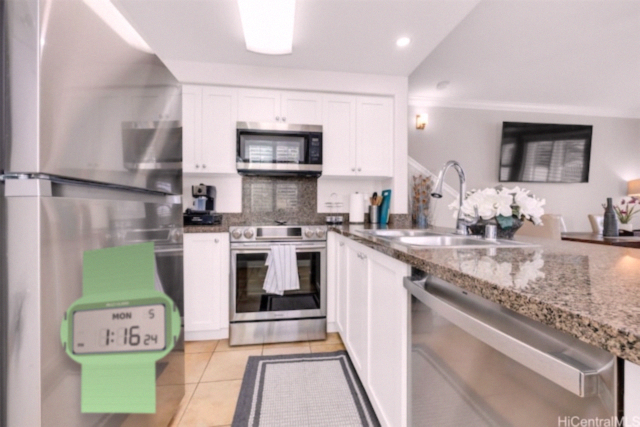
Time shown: **1:16**
